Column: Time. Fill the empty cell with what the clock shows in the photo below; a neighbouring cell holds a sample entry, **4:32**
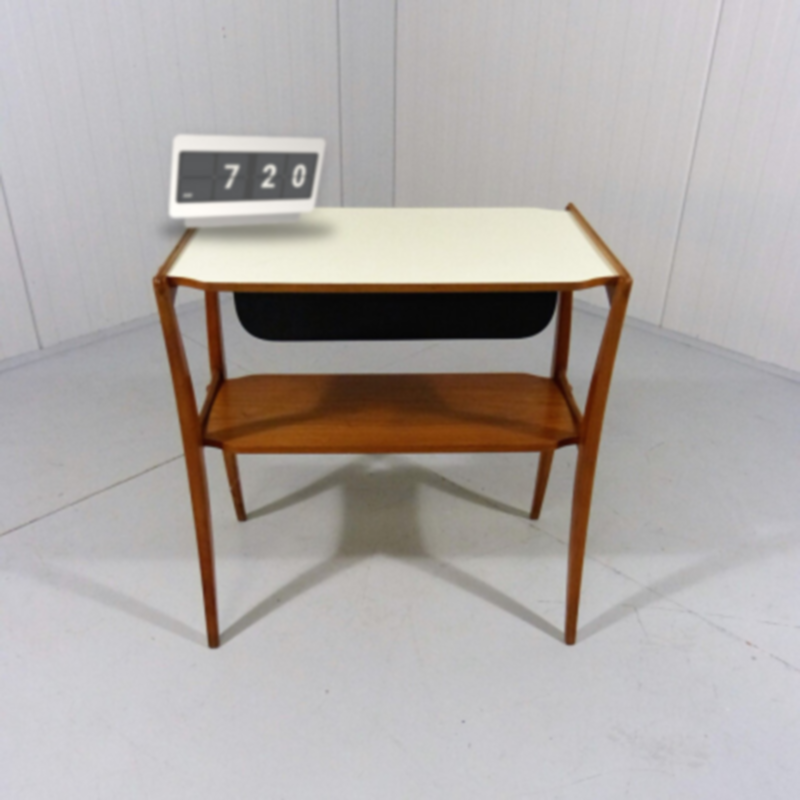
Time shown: **7:20**
